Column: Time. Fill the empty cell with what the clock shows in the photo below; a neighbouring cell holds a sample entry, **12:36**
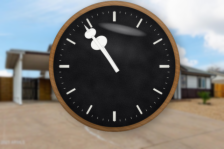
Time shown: **10:54**
